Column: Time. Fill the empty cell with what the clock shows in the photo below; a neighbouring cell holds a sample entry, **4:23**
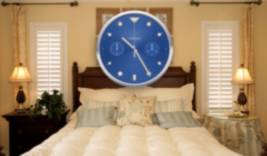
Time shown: **10:25**
